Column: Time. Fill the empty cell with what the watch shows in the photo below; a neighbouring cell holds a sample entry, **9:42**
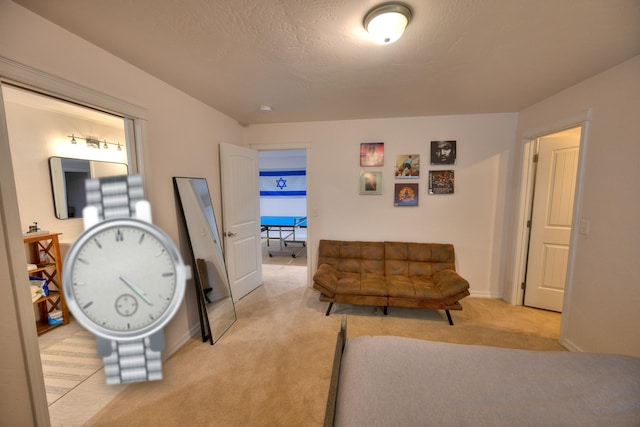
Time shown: **4:23**
